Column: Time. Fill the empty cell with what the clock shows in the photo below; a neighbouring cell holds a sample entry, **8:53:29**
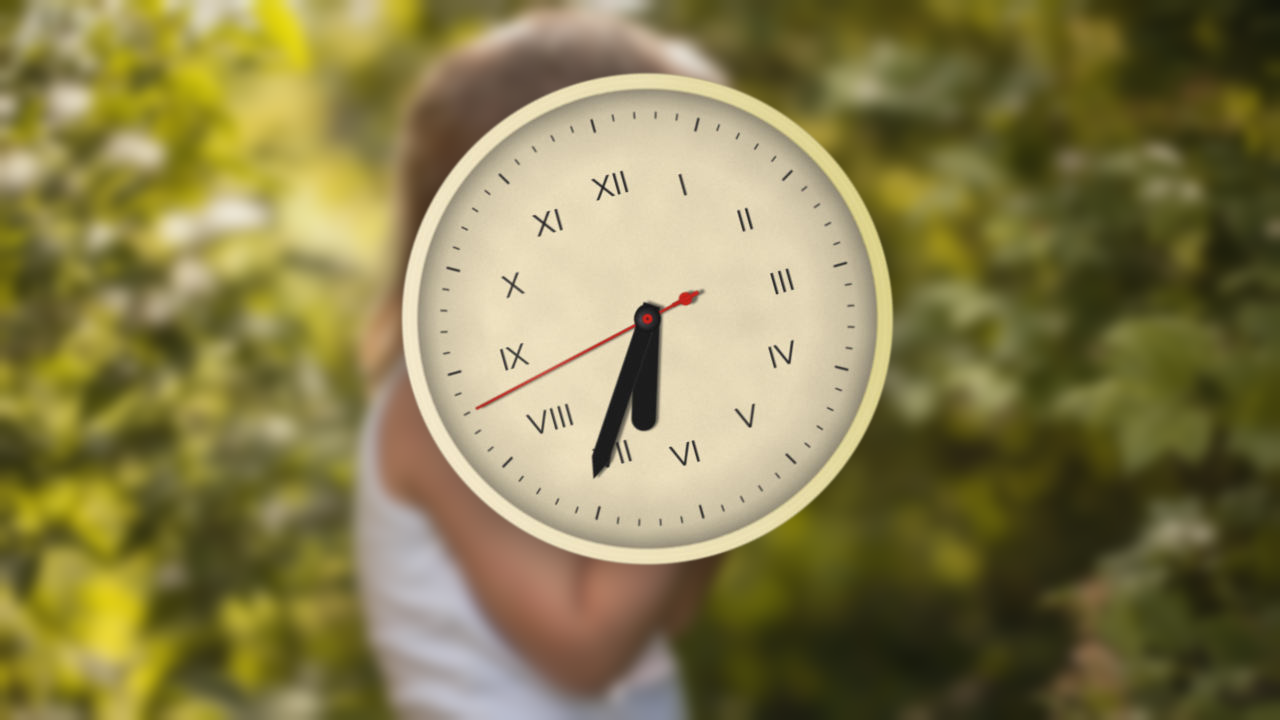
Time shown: **6:35:43**
